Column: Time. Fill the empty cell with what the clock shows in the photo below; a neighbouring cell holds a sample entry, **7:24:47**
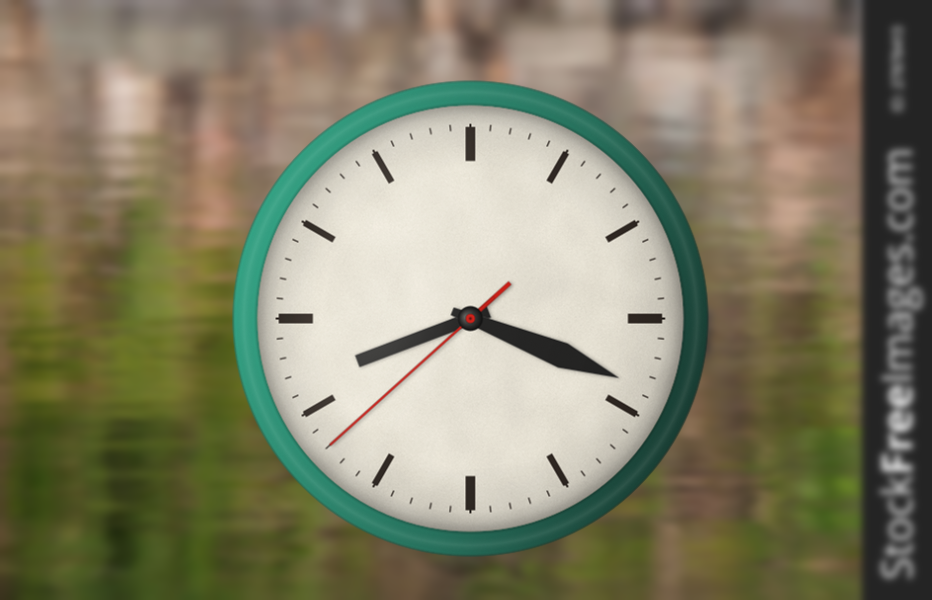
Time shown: **8:18:38**
